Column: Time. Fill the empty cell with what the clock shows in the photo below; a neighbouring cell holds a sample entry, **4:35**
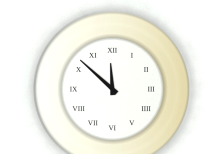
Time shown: **11:52**
